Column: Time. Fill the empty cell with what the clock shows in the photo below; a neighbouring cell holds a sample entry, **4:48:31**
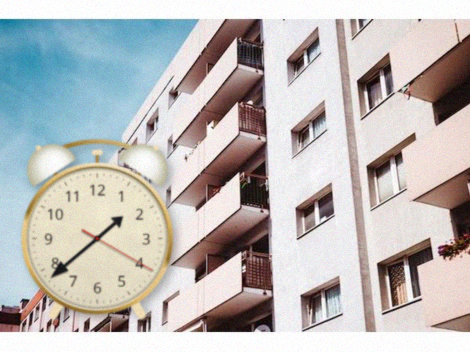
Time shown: **1:38:20**
